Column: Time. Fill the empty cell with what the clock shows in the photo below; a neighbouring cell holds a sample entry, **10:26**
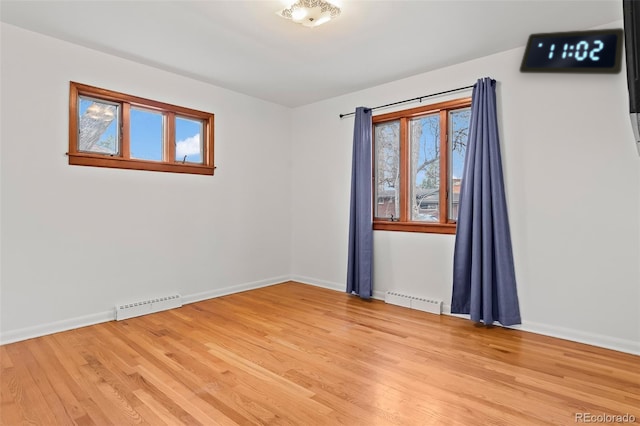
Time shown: **11:02**
